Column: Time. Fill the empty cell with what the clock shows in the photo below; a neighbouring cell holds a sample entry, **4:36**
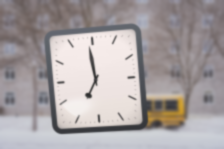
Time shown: **6:59**
